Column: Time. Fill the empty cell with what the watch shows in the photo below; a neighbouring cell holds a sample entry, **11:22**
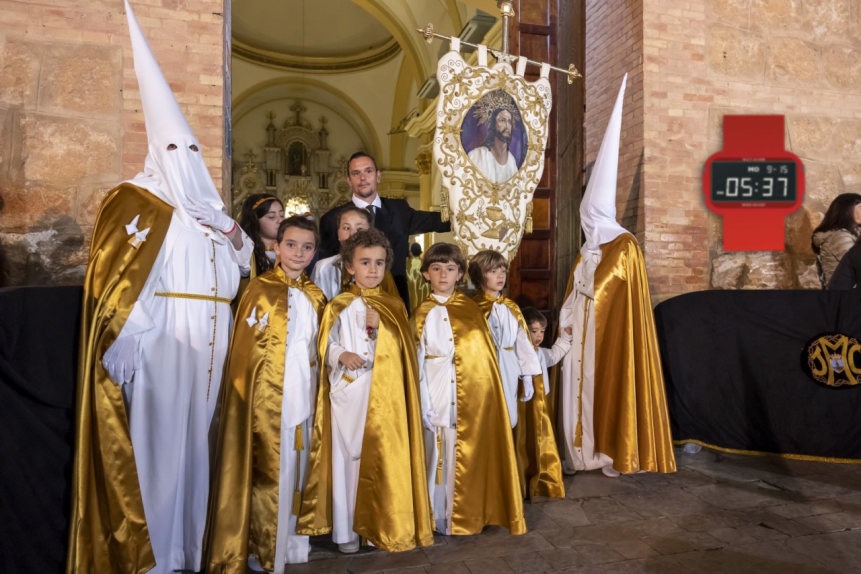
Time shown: **5:37**
